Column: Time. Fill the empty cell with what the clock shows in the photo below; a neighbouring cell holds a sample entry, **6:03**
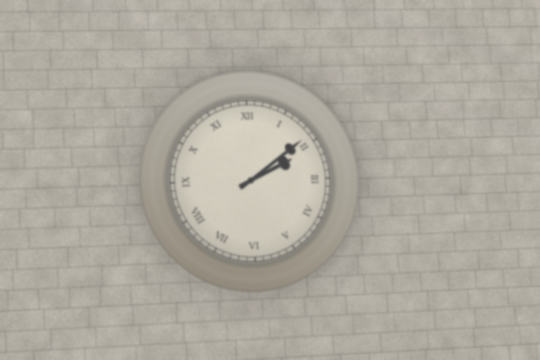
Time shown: **2:09**
